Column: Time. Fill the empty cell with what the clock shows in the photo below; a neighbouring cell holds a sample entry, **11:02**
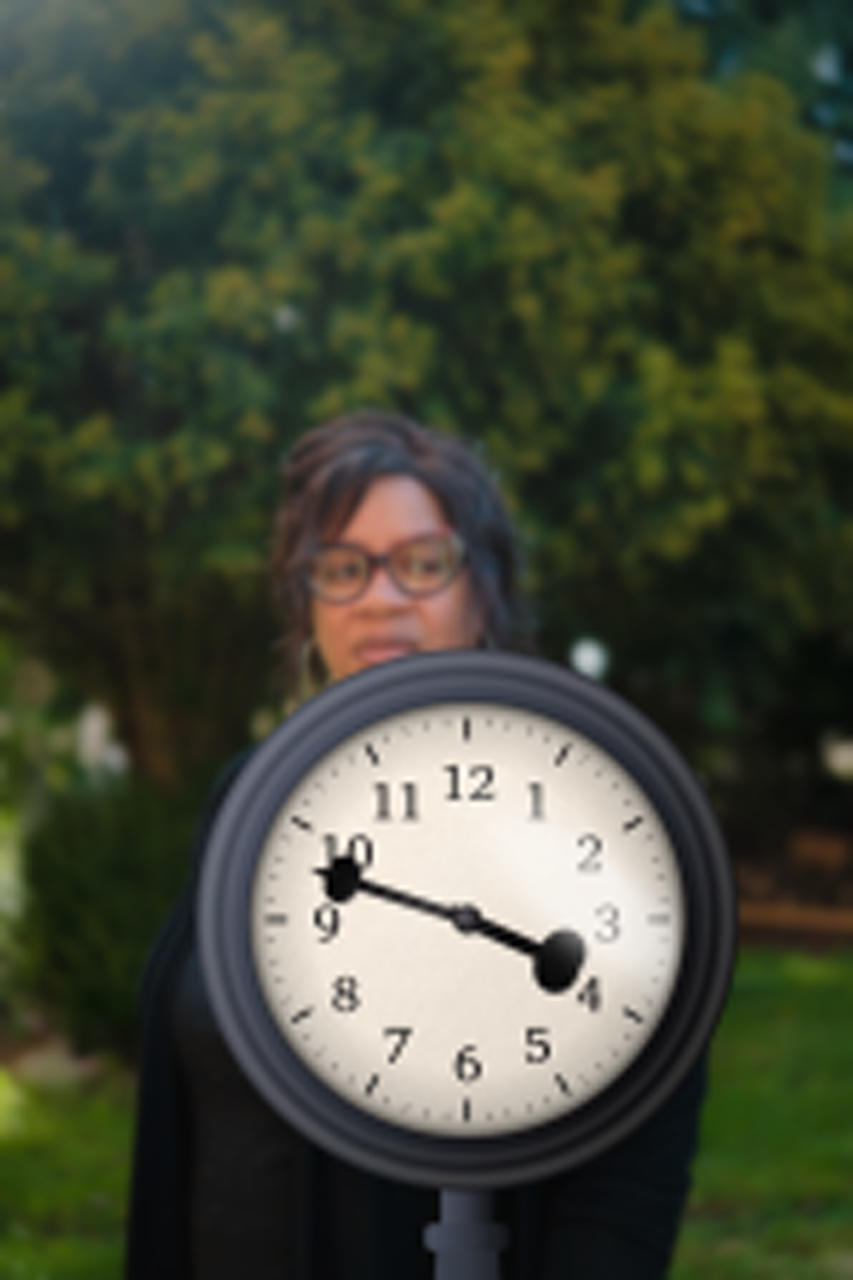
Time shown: **3:48**
